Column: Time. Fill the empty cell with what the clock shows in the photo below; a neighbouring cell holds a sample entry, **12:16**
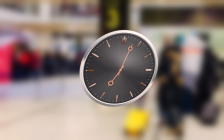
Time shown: **7:03**
